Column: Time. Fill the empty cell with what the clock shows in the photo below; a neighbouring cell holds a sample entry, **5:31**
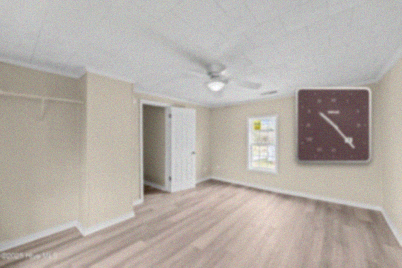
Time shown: **10:23**
